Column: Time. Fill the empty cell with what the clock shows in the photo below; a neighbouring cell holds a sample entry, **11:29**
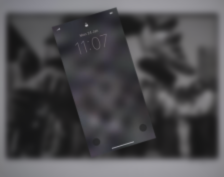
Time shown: **11:07**
